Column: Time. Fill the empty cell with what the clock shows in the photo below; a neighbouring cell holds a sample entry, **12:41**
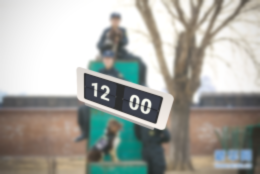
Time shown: **12:00**
